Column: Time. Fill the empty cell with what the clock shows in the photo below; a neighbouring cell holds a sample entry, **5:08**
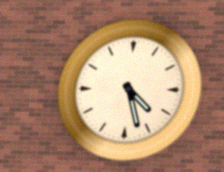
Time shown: **4:27**
